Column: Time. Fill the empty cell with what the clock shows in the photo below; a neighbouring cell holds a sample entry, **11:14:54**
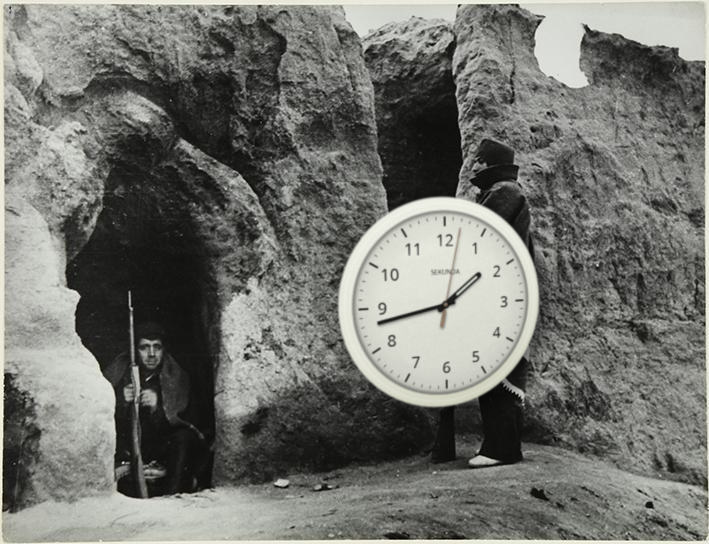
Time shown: **1:43:02**
